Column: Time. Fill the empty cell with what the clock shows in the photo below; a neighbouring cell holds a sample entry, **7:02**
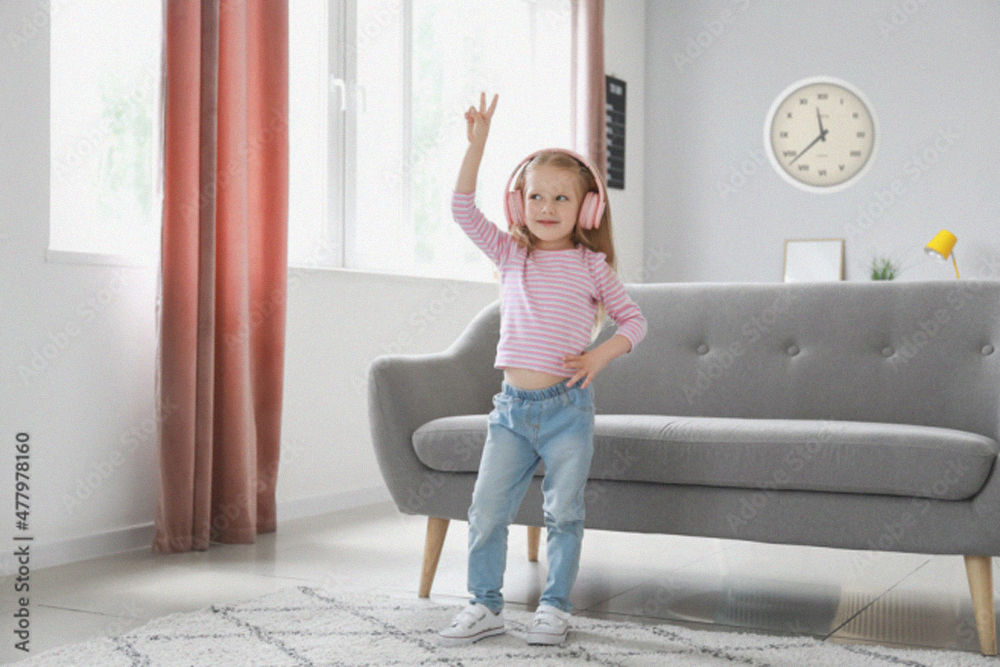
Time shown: **11:38**
